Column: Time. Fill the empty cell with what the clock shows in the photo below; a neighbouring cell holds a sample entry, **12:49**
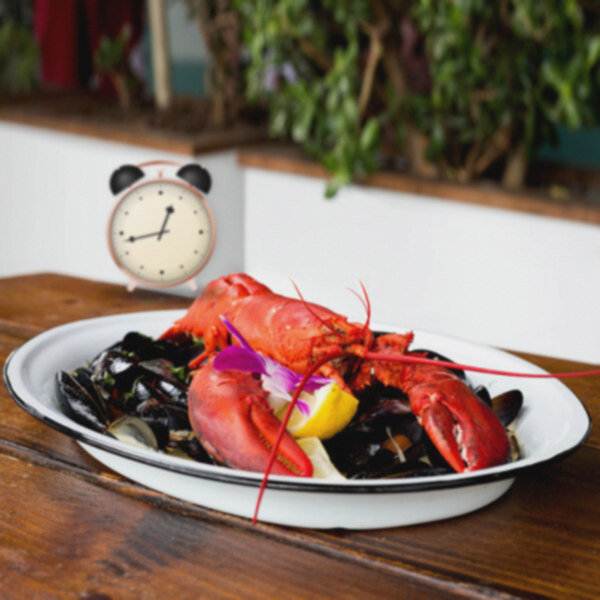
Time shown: **12:43**
